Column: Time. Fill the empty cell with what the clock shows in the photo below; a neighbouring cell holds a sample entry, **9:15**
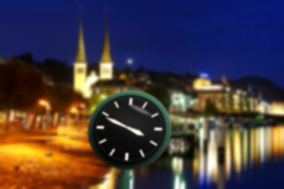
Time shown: **3:49**
